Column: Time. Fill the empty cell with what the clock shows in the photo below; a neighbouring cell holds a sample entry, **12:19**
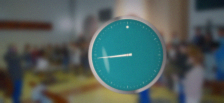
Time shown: **8:44**
